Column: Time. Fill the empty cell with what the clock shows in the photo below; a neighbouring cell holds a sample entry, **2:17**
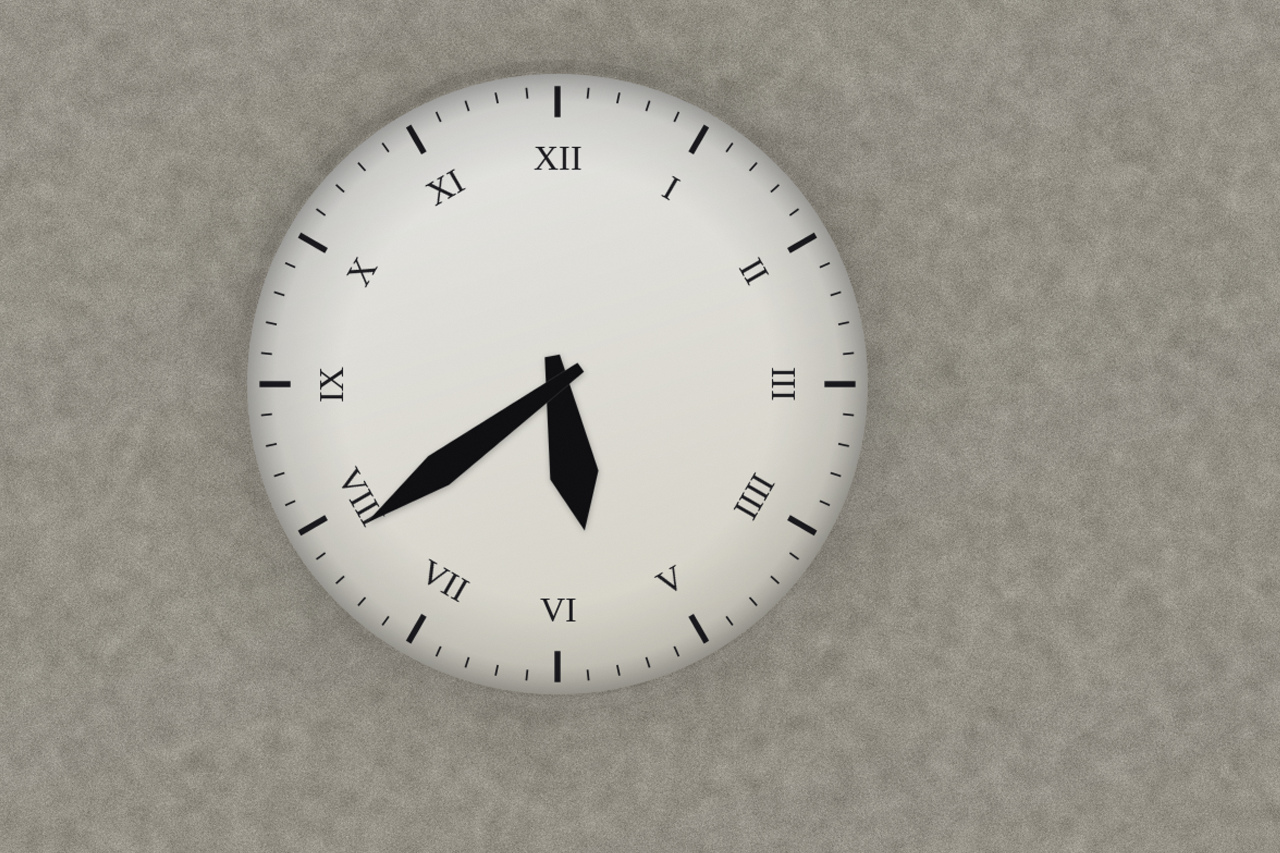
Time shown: **5:39**
